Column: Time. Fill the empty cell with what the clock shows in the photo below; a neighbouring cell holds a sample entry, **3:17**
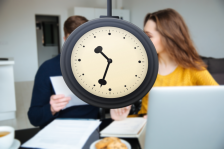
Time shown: **10:33**
